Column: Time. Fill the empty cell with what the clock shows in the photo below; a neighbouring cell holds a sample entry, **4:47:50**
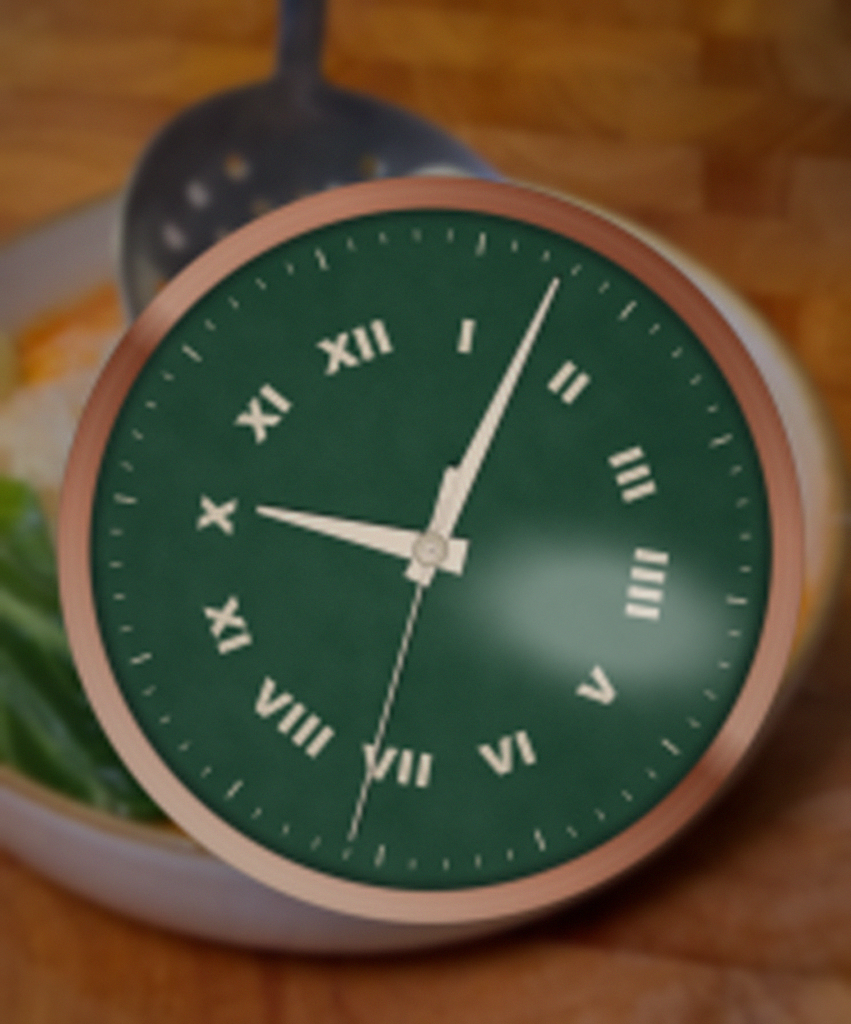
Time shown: **10:07:36**
